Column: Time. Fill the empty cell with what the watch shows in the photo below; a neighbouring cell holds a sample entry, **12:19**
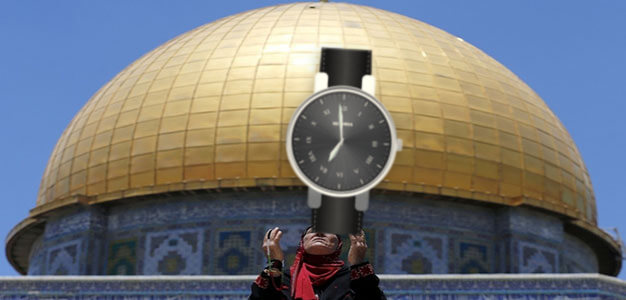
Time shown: **6:59**
